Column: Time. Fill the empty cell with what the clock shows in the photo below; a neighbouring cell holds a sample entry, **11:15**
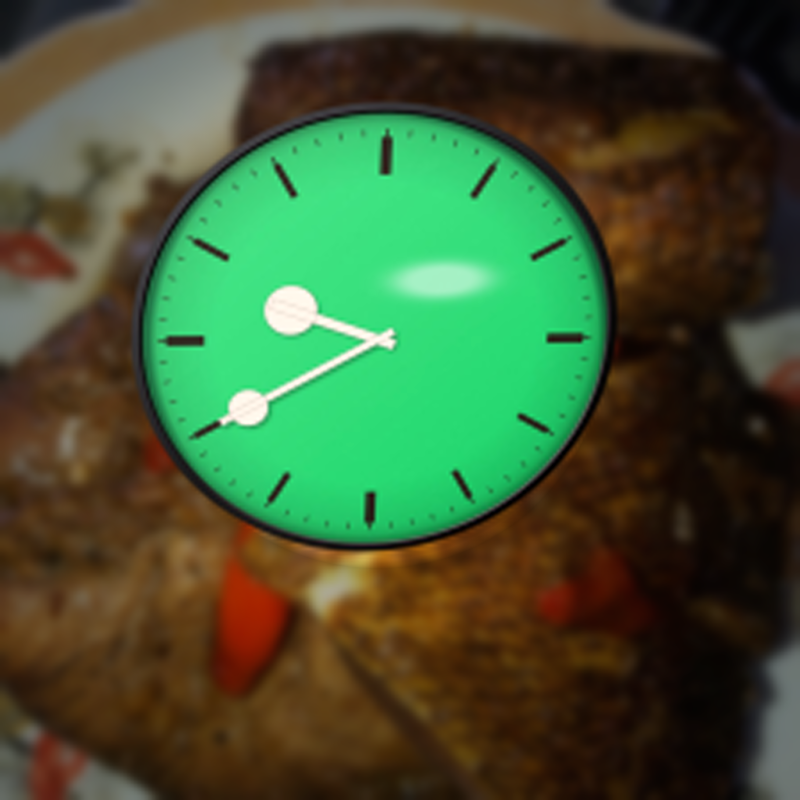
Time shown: **9:40**
